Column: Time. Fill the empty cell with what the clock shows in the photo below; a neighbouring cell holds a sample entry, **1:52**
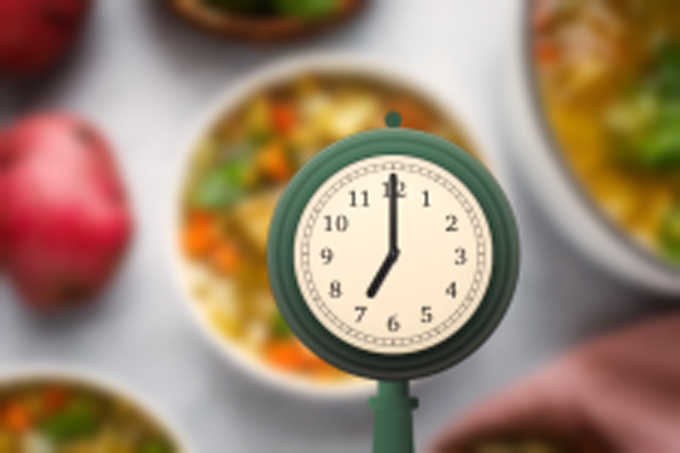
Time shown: **7:00**
